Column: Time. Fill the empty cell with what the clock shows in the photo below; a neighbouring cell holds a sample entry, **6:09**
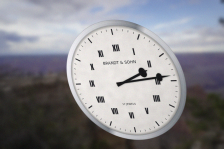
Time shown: **2:14**
